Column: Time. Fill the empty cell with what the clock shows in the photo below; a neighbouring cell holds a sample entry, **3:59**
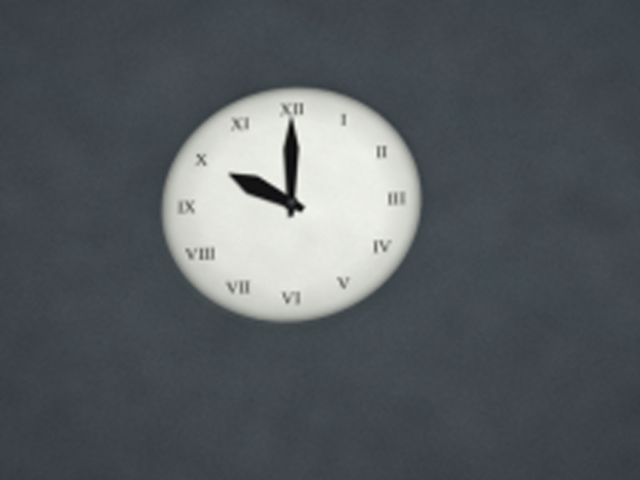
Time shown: **10:00**
